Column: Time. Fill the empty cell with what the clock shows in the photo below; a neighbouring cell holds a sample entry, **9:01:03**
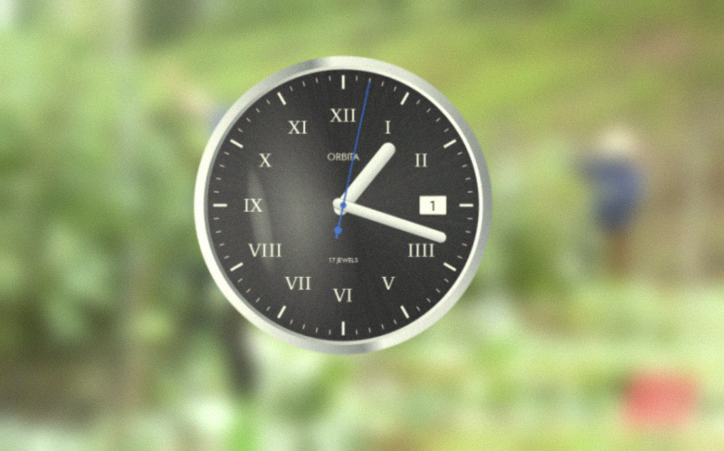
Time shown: **1:18:02**
